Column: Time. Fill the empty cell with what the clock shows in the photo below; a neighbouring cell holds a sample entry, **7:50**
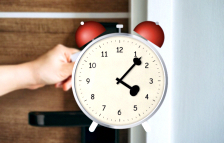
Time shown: **4:07**
